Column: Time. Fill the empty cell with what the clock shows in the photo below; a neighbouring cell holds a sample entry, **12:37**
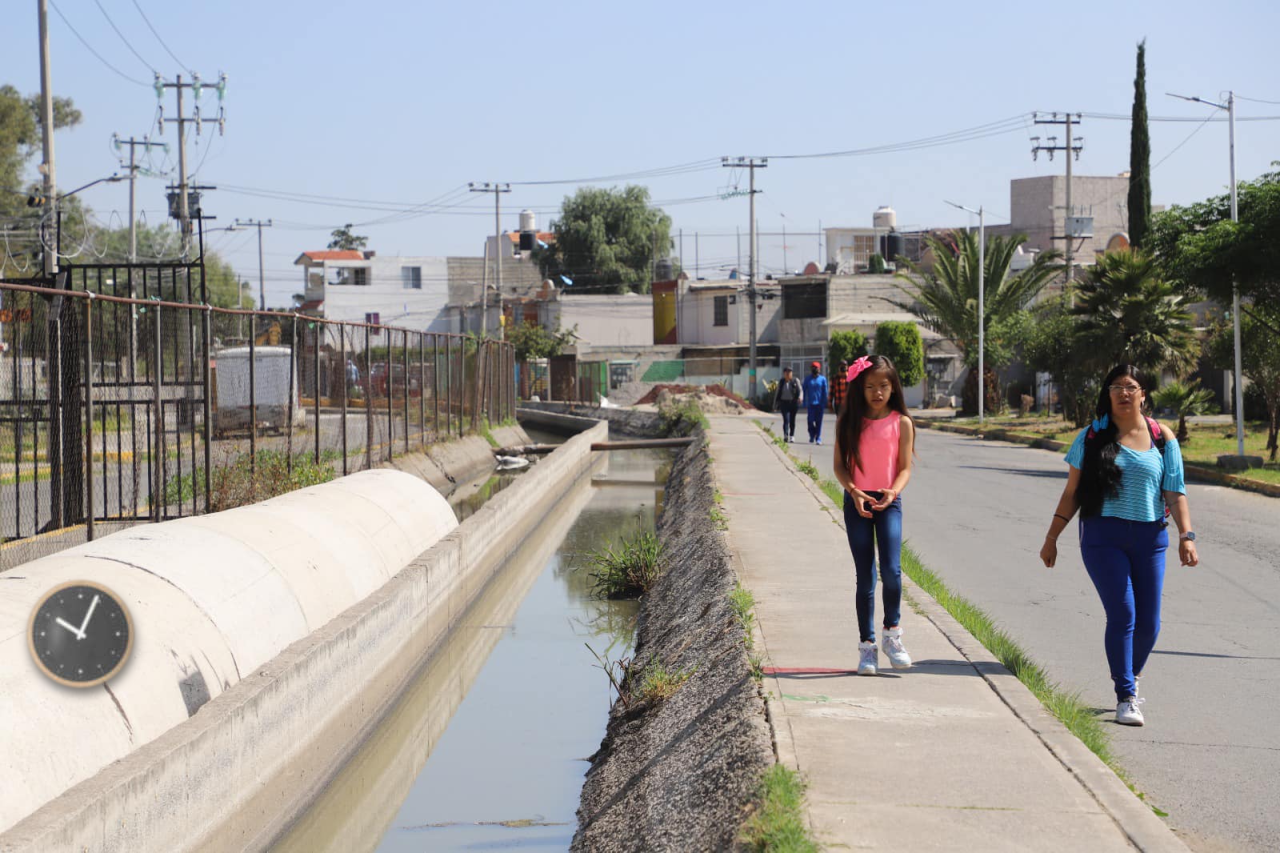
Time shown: **10:04**
